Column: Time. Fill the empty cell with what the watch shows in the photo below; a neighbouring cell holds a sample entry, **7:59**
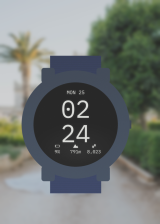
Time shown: **2:24**
